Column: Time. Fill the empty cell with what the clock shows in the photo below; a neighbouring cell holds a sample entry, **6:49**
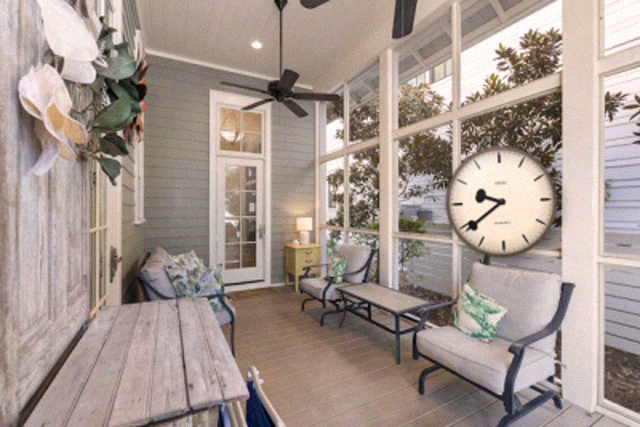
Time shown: **9:39**
